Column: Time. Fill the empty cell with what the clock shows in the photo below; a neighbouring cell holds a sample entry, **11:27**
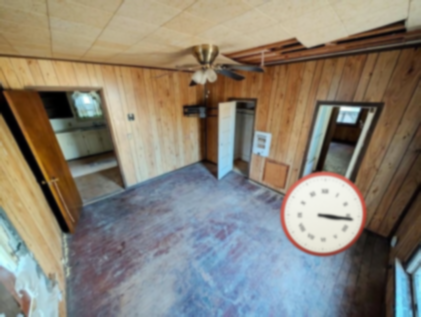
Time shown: **3:16**
